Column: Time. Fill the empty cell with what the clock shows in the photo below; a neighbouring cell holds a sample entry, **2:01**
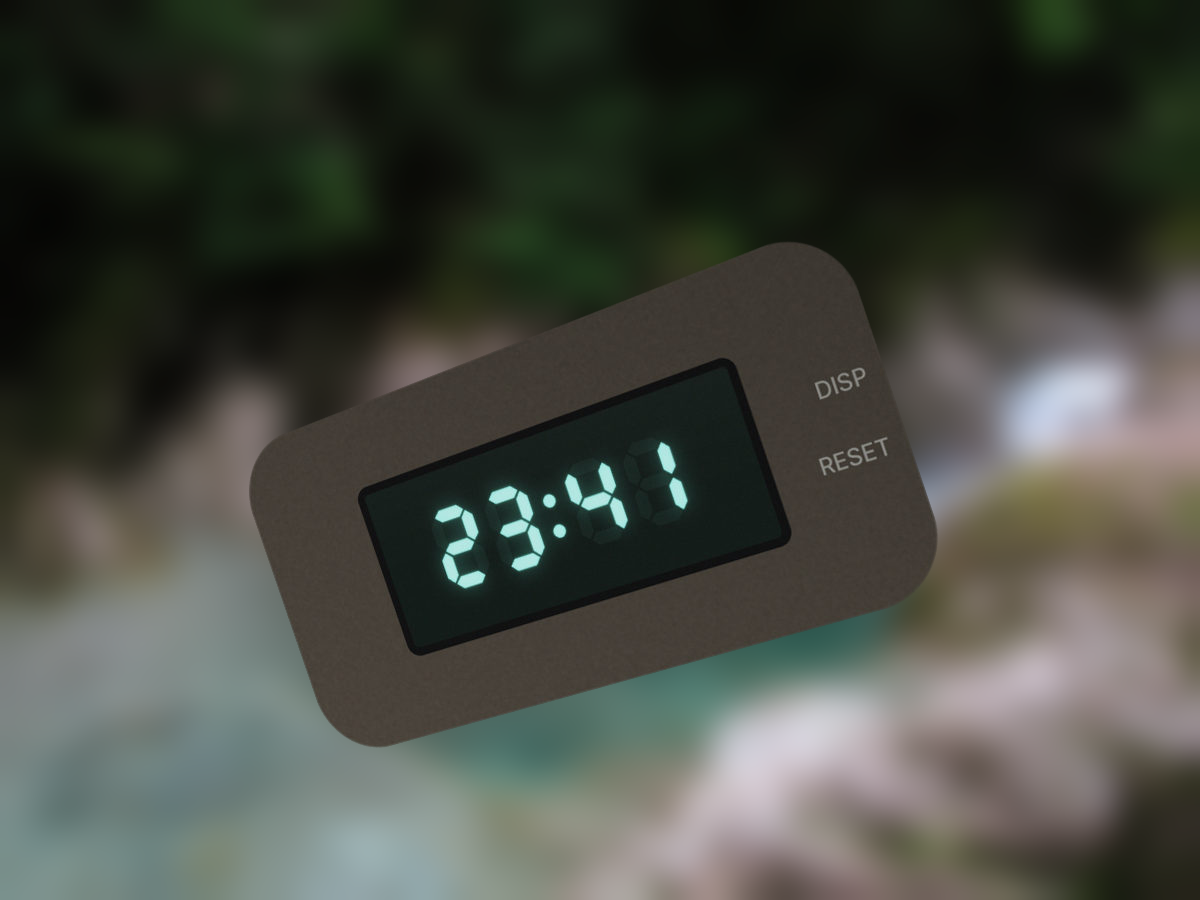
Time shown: **23:41**
